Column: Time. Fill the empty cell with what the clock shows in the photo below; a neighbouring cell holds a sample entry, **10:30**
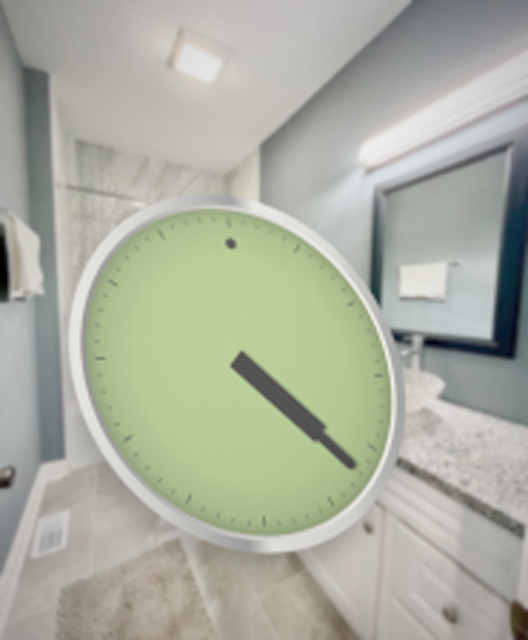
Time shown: **4:22**
